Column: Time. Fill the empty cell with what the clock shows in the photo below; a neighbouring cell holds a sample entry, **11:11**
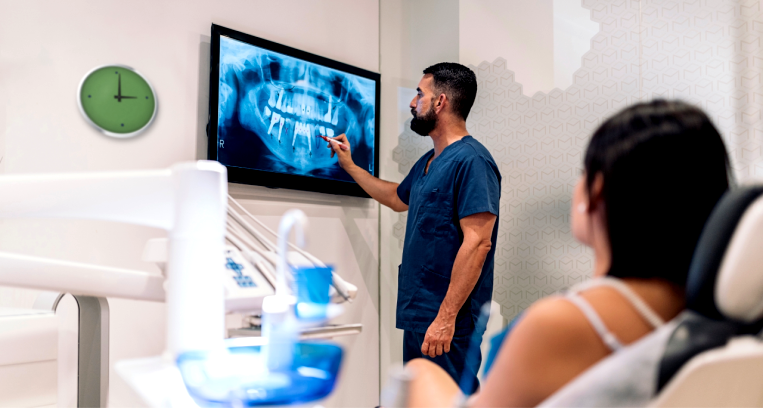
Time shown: **3:01**
